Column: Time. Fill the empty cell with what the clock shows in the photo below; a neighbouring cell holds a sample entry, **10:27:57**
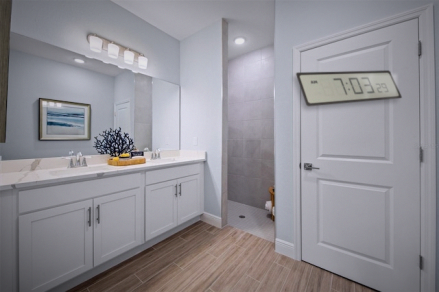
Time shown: **7:03:29**
